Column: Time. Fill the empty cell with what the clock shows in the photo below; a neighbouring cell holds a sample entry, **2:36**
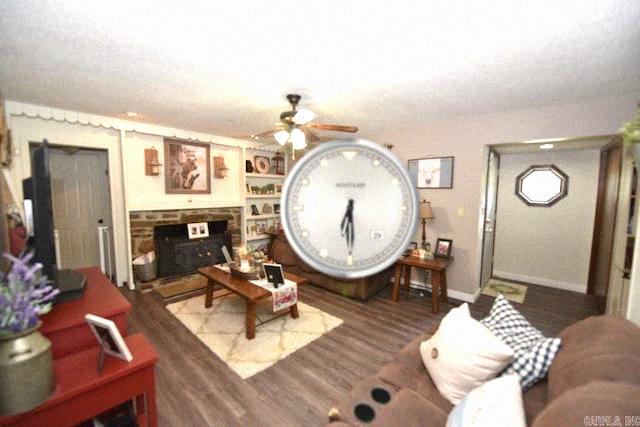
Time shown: **6:30**
